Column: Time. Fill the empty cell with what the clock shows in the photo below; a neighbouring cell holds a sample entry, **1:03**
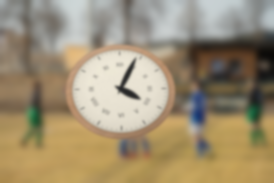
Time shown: **4:04**
